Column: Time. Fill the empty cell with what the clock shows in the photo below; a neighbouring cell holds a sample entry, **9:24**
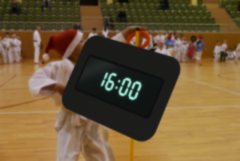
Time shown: **16:00**
